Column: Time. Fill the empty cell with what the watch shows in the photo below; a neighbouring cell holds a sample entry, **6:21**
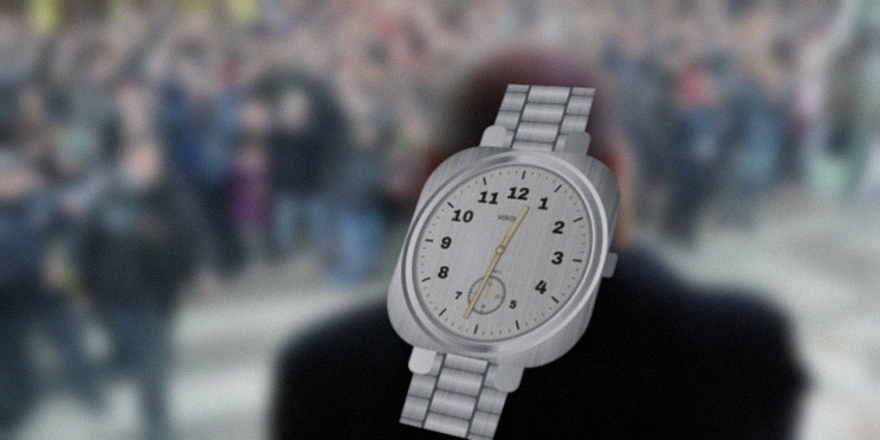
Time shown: **12:32**
